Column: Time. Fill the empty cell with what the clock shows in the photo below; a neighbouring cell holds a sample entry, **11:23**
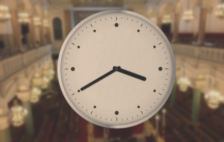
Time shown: **3:40**
